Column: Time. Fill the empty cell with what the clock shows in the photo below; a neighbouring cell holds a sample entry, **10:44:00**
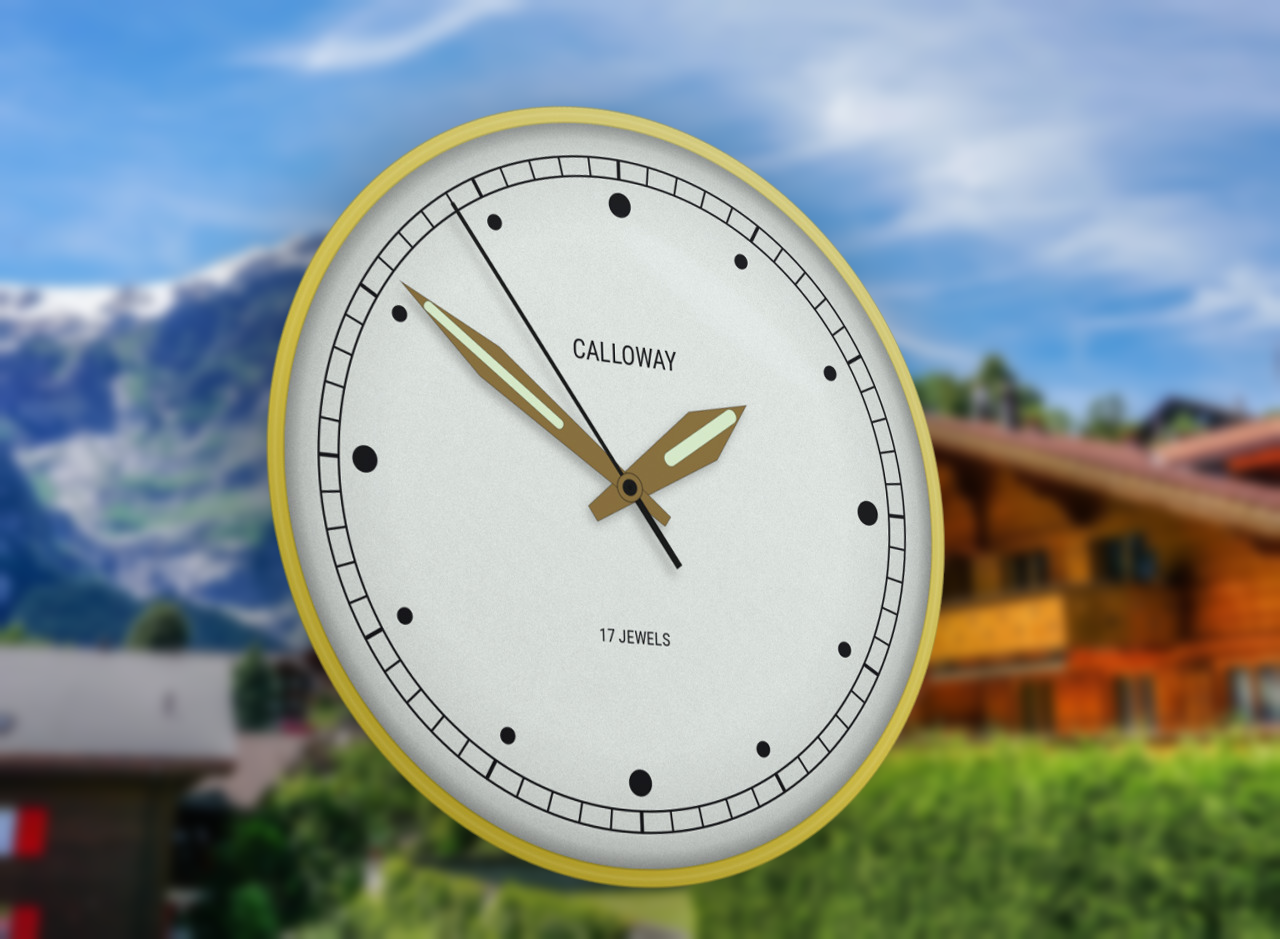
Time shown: **1:50:54**
